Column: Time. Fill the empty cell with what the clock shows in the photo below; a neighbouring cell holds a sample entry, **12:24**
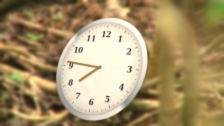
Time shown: **7:46**
